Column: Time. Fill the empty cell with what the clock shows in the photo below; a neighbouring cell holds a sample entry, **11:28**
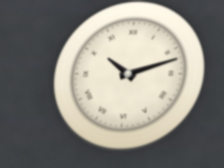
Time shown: **10:12**
